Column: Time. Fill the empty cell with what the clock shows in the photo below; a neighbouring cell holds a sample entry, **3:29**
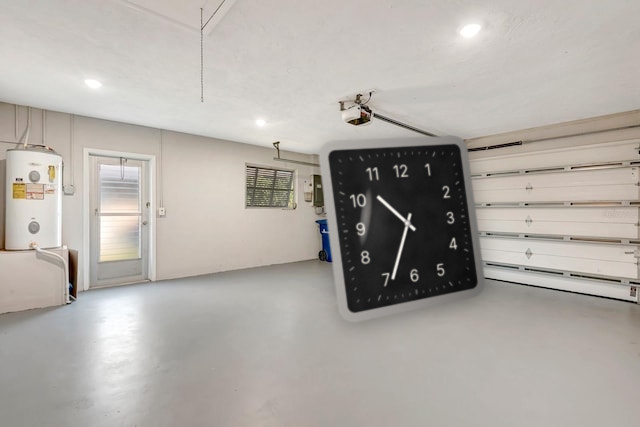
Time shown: **10:34**
